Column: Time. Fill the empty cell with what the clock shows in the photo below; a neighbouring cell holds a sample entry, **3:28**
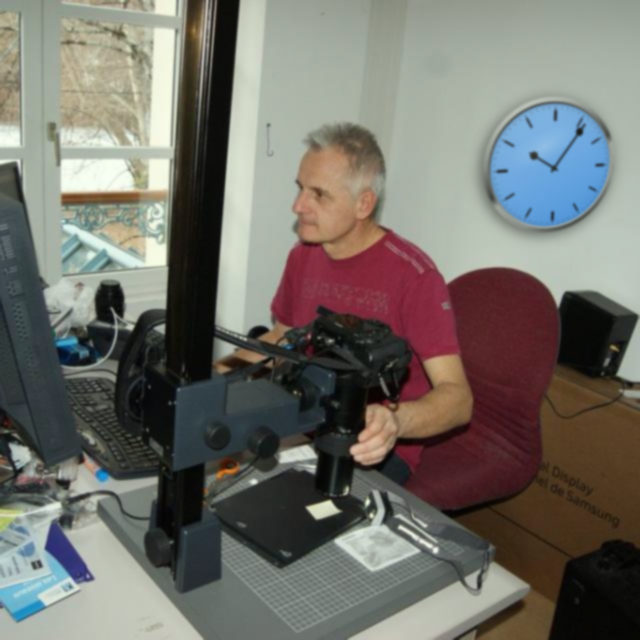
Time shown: **10:06**
